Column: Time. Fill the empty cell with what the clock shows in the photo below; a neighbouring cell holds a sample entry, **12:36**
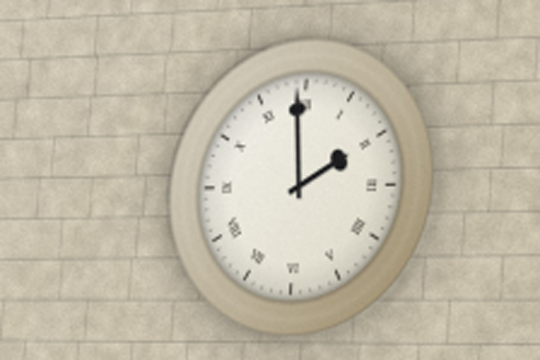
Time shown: **1:59**
